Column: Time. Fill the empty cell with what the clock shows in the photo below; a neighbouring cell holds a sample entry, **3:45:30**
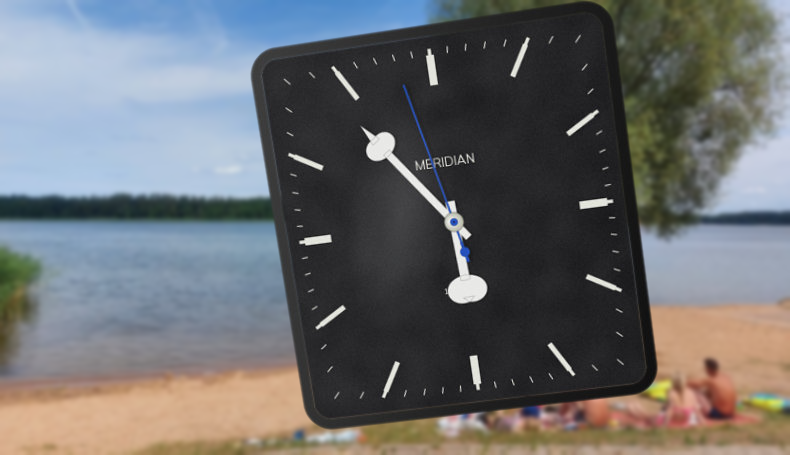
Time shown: **5:53:58**
